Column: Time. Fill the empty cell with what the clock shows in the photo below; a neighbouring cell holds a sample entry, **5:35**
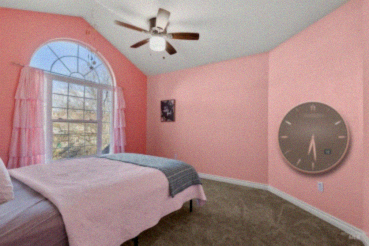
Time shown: **6:29**
